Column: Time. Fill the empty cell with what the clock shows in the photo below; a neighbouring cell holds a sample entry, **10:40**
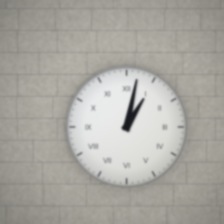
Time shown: **1:02**
